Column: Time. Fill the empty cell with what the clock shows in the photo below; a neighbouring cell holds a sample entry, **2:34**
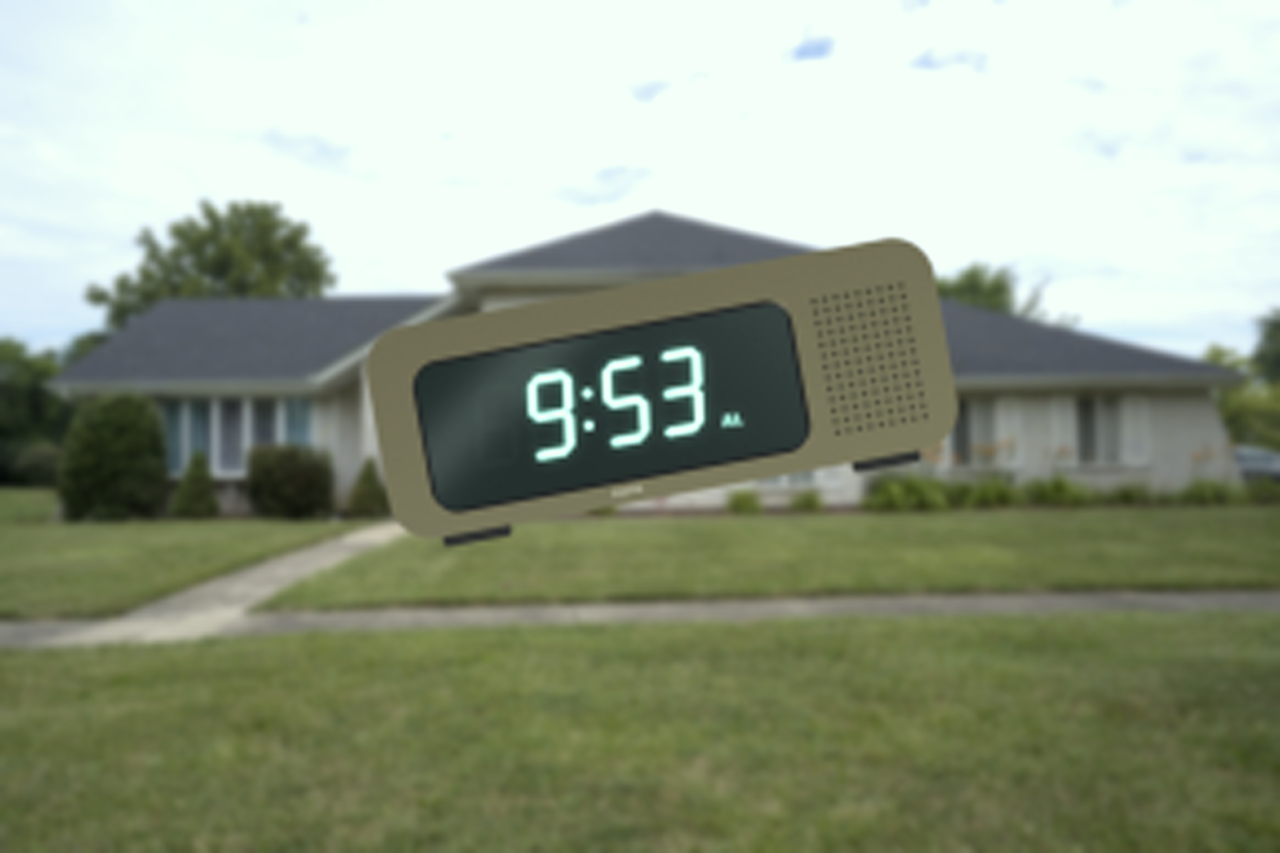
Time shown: **9:53**
